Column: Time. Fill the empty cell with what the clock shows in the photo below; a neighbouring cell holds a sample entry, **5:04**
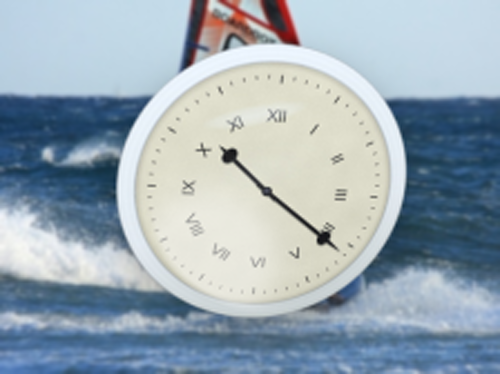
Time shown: **10:21**
